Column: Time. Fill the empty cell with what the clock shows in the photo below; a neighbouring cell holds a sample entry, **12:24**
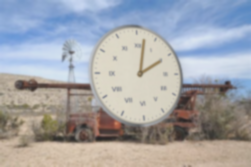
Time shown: **2:02**
